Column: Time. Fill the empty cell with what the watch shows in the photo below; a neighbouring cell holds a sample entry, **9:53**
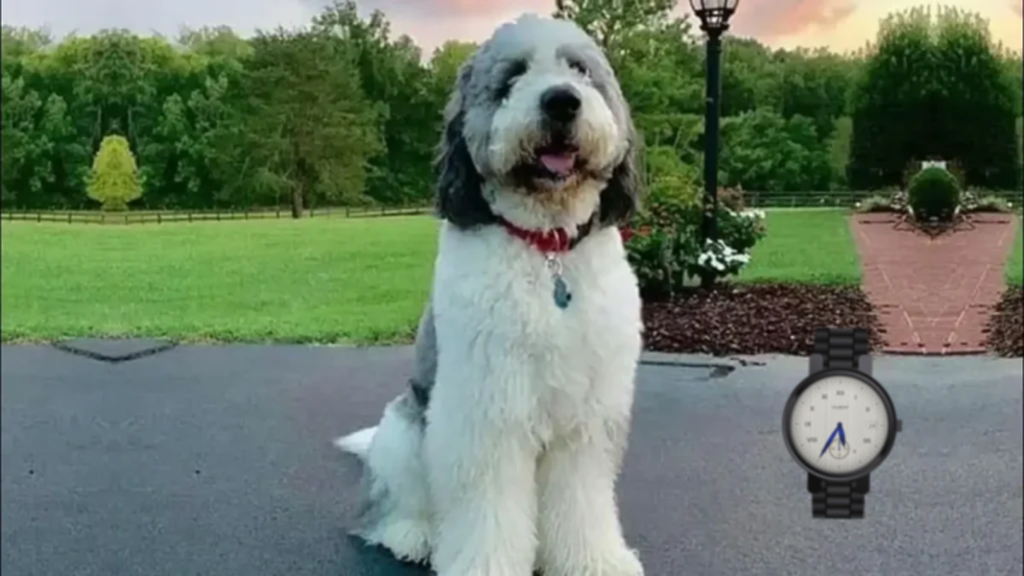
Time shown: **5:35**
